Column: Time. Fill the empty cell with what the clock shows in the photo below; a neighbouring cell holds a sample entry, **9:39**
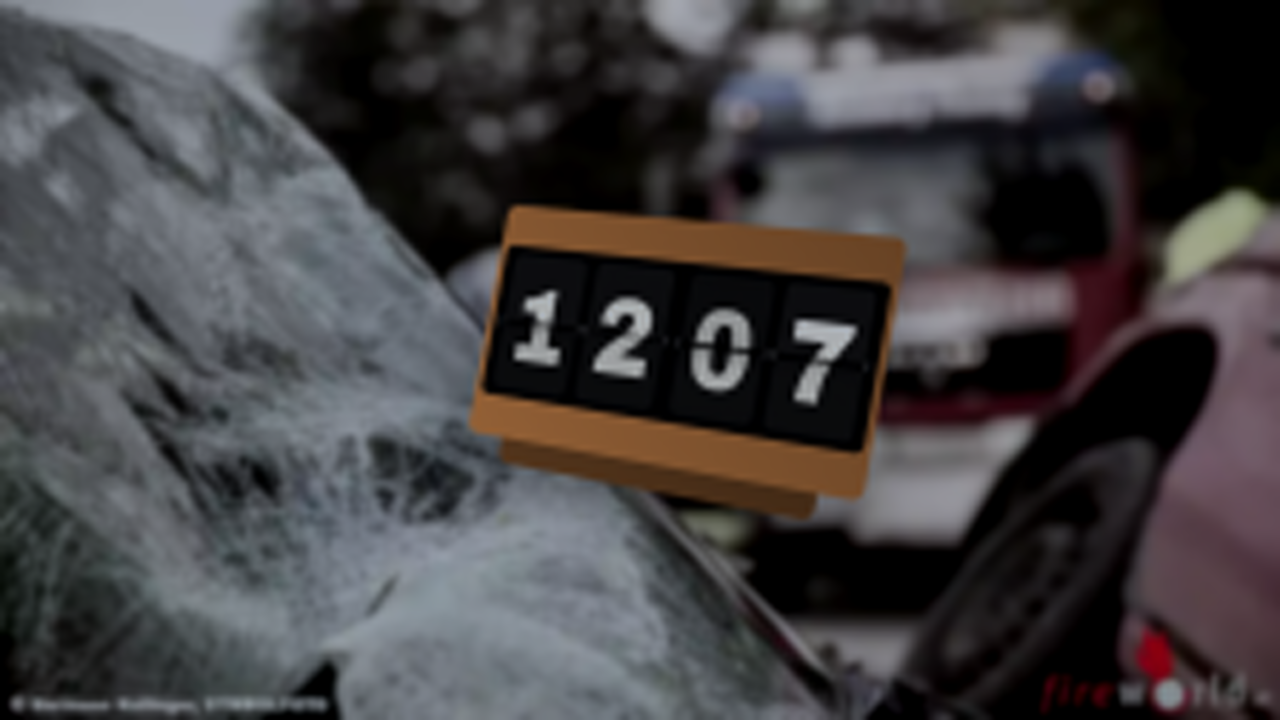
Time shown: **12:07**
